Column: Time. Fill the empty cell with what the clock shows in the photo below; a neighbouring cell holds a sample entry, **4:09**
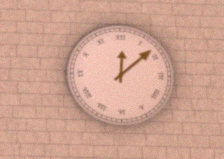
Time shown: **12:08**
